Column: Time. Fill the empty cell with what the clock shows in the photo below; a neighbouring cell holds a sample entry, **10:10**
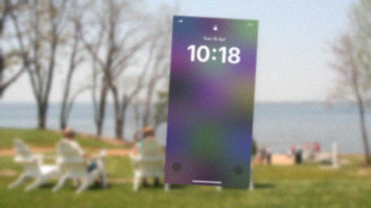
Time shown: **10:18**
